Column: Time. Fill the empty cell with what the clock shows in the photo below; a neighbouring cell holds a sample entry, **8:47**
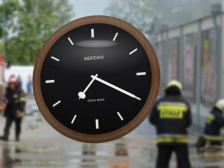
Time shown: **7:20**
